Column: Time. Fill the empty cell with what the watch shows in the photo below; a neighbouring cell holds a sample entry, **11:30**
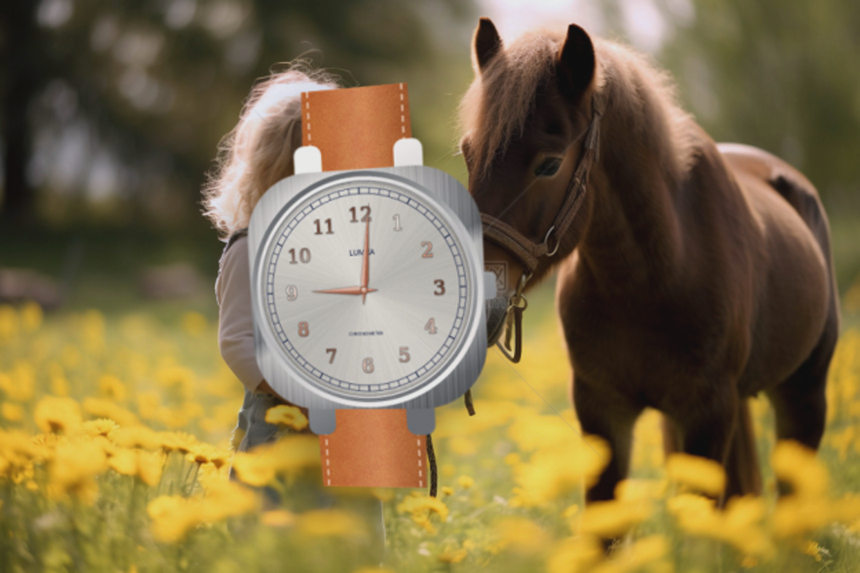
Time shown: **9:01**
